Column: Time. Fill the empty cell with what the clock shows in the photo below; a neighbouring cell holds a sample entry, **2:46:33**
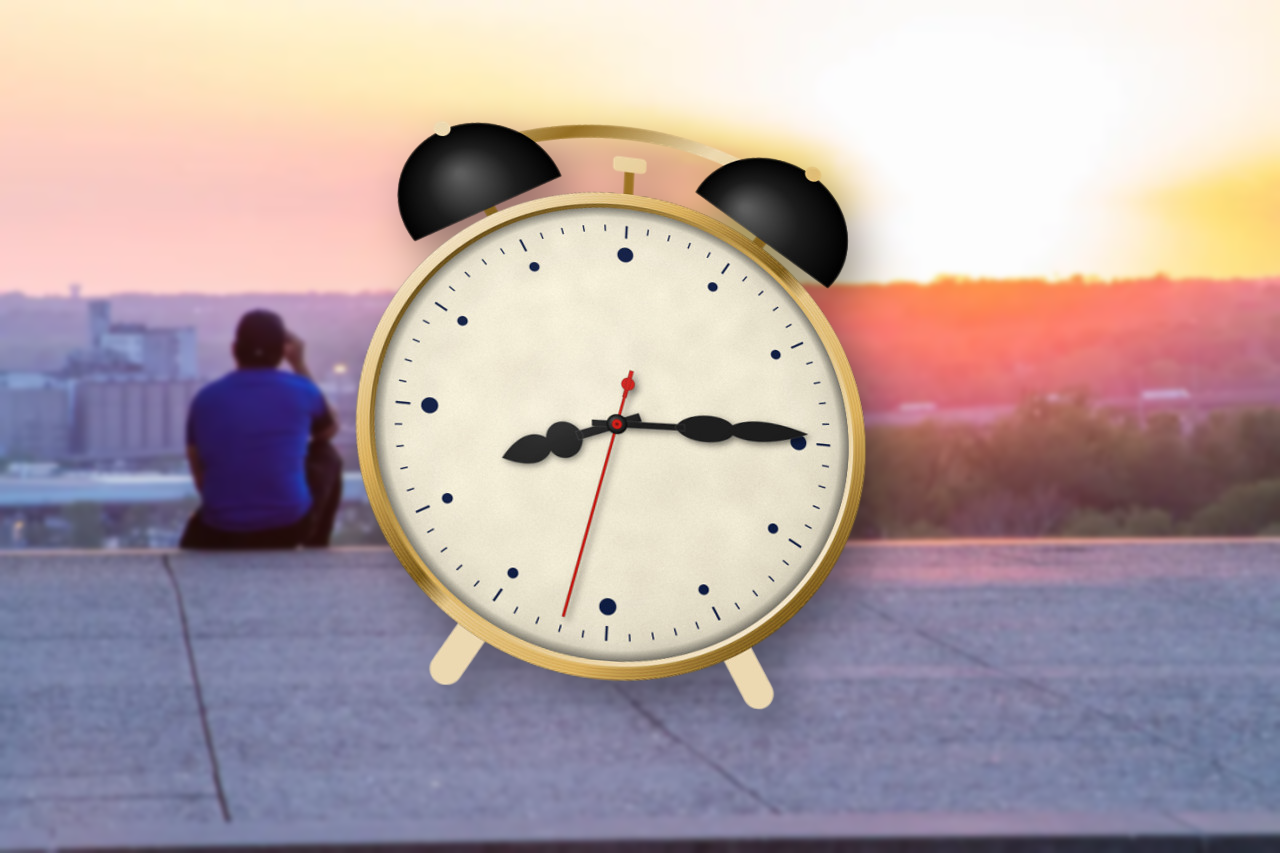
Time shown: **8:14:32**
